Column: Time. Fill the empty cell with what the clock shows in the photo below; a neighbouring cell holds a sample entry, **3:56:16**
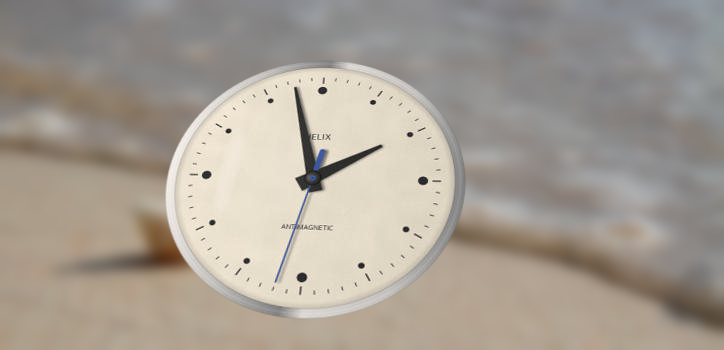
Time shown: **1:57:32**
